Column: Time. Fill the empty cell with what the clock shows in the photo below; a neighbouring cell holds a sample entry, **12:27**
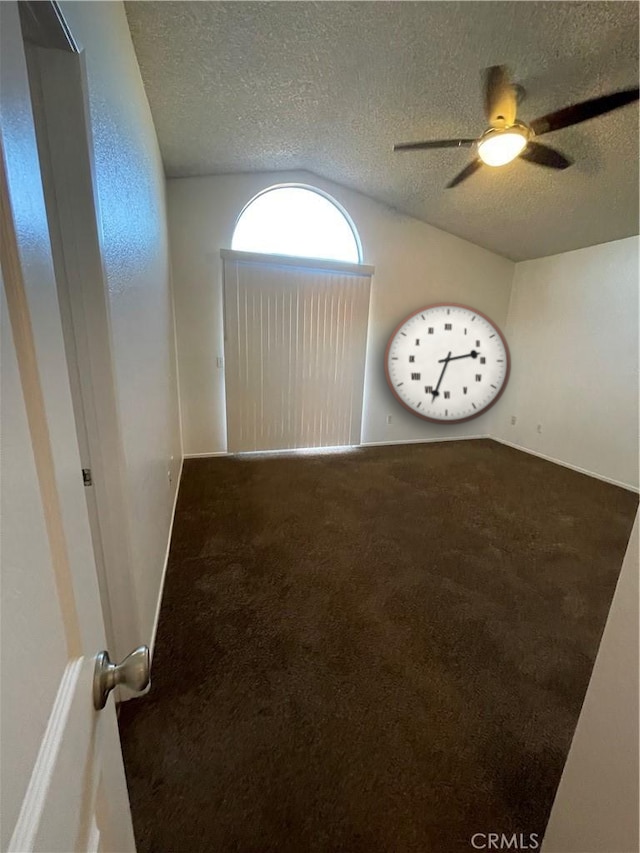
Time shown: **2:33**
